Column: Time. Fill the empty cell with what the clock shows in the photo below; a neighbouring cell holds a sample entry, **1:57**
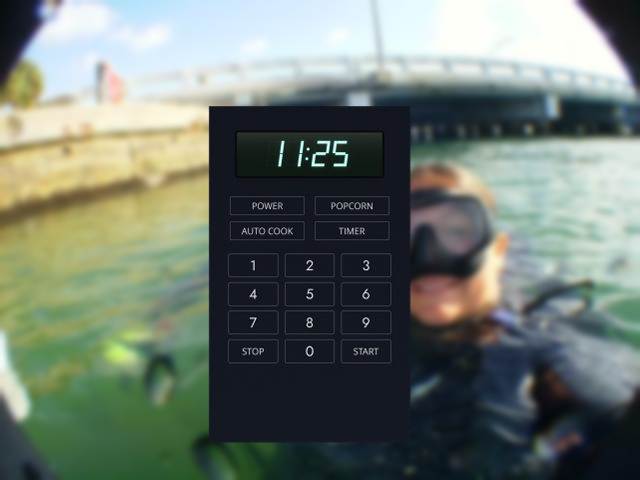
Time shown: **11:25**
